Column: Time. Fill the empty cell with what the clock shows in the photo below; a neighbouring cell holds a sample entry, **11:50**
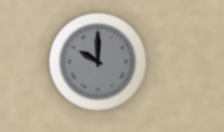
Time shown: **10:00**
